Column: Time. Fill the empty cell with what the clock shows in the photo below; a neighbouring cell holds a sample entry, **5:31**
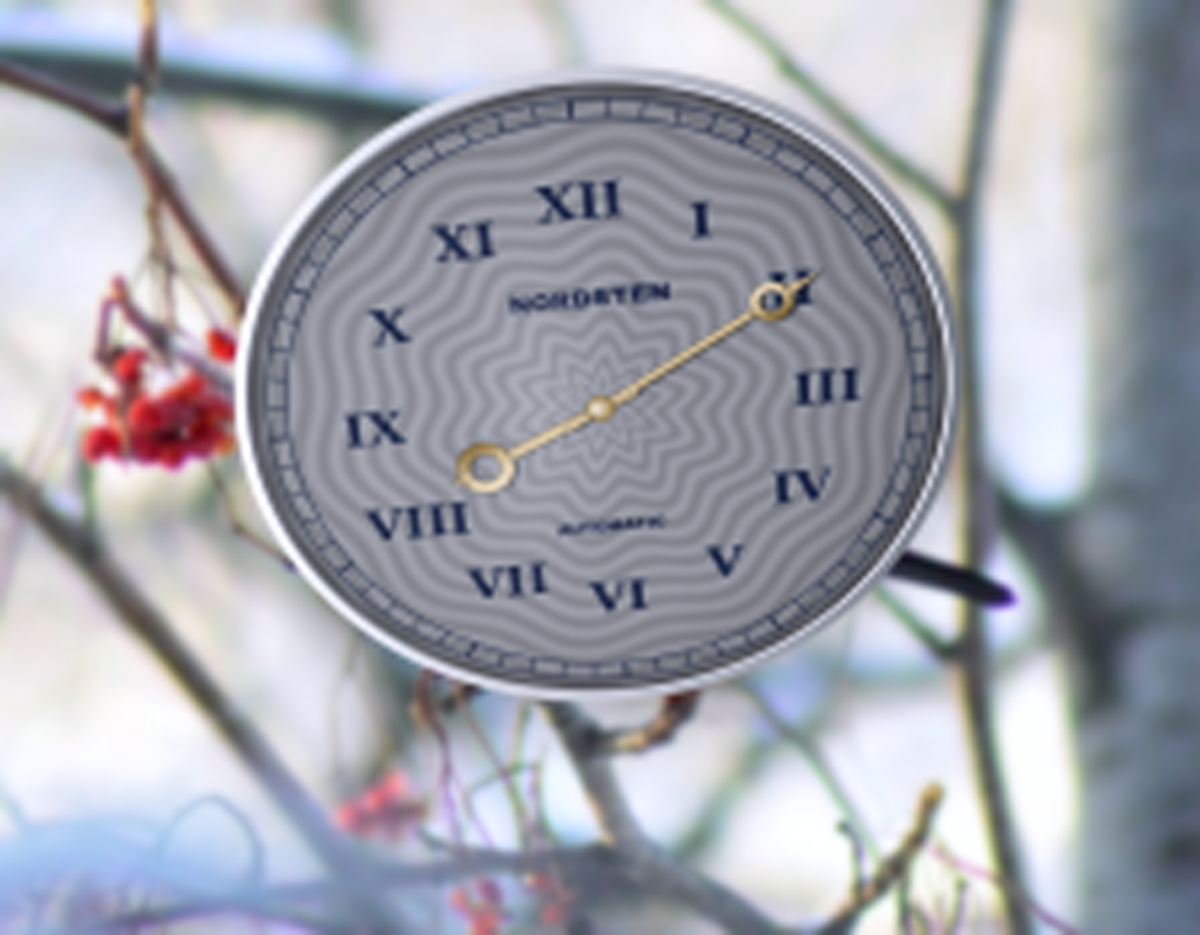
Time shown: **8:10**
